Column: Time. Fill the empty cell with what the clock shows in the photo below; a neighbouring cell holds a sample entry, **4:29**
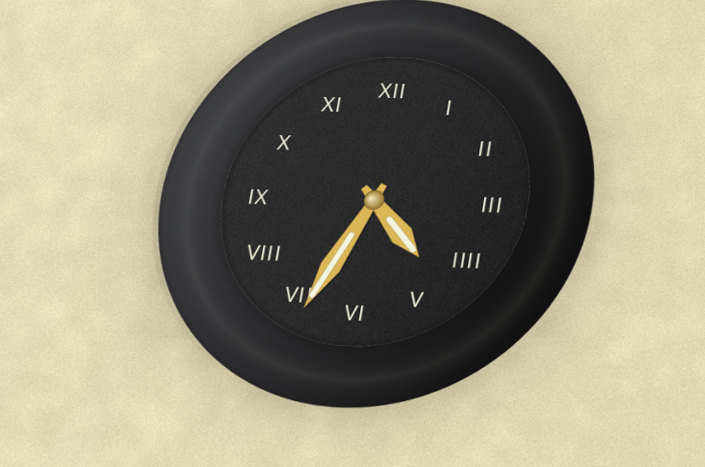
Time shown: **4:34**
